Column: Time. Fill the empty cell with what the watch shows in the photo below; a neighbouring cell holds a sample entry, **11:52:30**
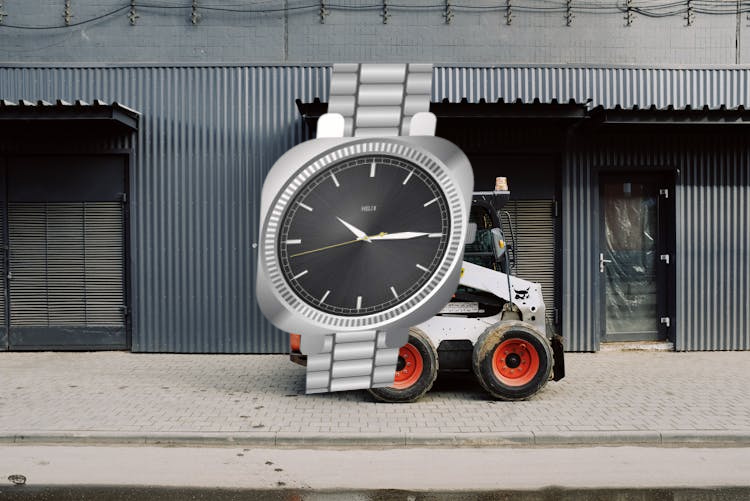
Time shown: **10:14:43**
